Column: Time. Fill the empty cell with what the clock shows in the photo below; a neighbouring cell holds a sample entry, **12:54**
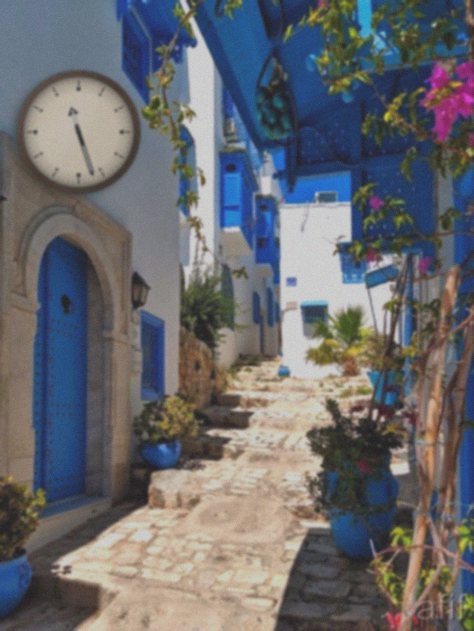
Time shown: **11:27**
